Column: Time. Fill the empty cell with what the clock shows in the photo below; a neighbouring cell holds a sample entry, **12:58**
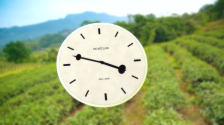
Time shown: **3:48**
